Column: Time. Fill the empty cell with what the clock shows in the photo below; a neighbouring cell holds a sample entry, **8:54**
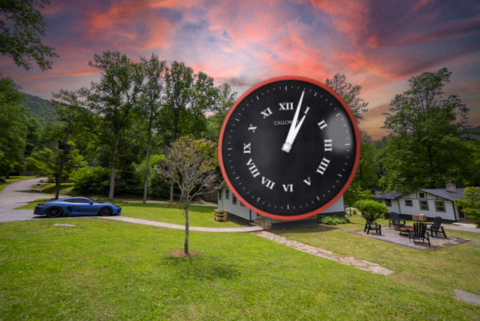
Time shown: **1:03**
